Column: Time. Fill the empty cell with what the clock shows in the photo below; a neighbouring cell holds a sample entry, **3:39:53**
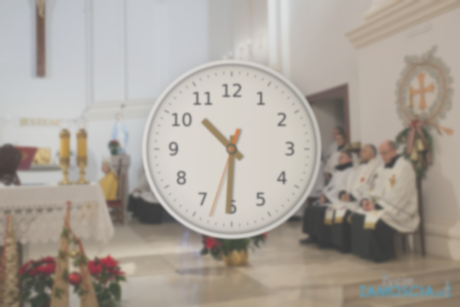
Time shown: **10:30:33**
